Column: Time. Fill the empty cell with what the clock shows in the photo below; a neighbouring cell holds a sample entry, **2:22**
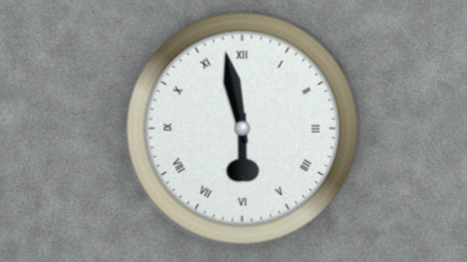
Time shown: **5:58**
